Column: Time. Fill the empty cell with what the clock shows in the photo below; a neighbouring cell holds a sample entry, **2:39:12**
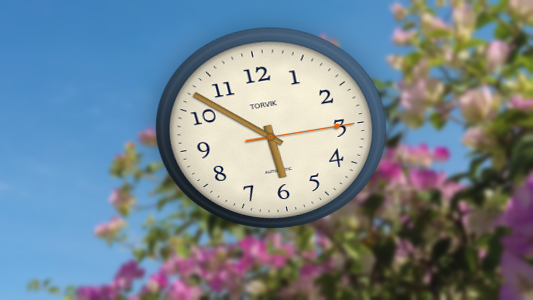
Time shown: **5:52:15**
